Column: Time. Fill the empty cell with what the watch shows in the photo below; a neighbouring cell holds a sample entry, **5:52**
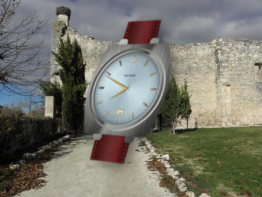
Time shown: **7:49**
